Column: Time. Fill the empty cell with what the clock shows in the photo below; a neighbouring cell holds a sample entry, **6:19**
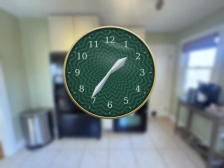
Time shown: **1:36**
